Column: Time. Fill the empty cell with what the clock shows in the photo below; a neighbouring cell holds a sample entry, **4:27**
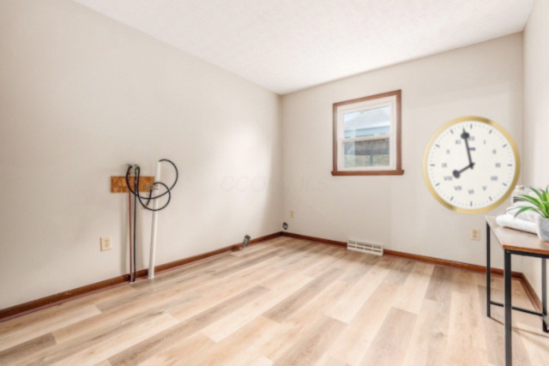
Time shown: **7:58**
